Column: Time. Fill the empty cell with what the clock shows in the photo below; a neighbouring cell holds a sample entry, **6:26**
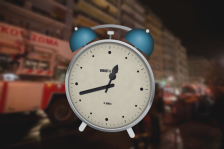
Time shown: **12:42**
